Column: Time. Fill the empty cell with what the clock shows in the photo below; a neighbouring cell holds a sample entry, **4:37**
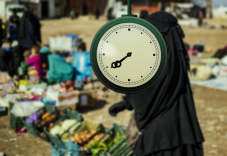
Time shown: **7:39**
